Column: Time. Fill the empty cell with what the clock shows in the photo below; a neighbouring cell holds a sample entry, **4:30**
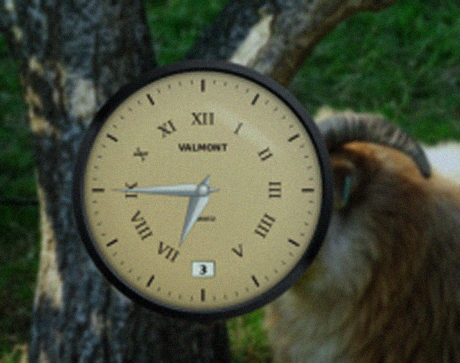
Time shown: **6:45**
